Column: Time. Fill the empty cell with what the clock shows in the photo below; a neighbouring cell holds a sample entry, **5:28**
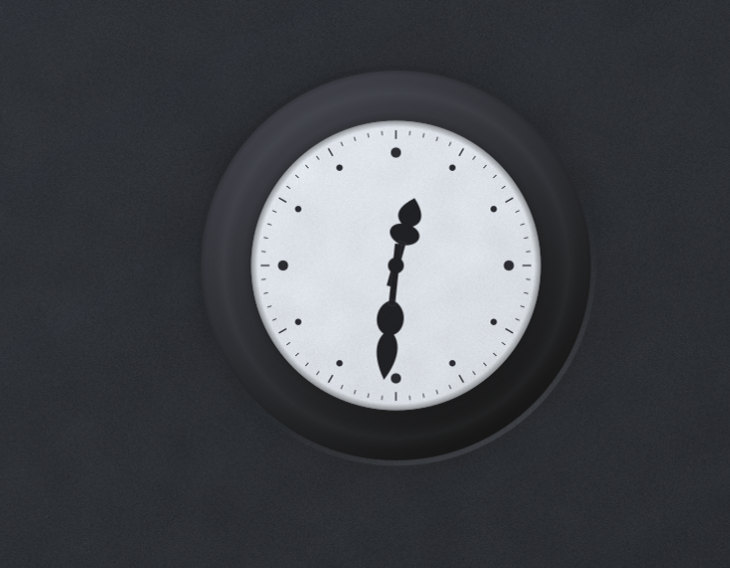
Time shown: **12:31**
